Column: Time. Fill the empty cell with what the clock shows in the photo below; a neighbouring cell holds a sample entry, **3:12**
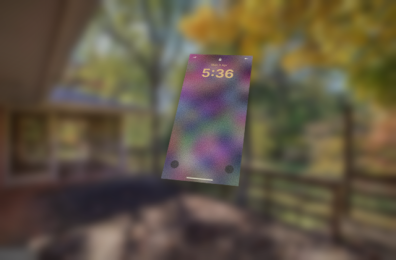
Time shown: **5:36**
